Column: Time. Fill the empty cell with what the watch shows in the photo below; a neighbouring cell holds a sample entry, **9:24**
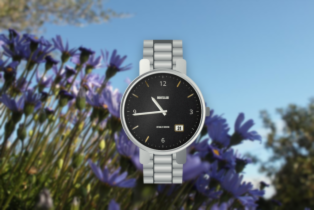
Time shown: **10:44**
